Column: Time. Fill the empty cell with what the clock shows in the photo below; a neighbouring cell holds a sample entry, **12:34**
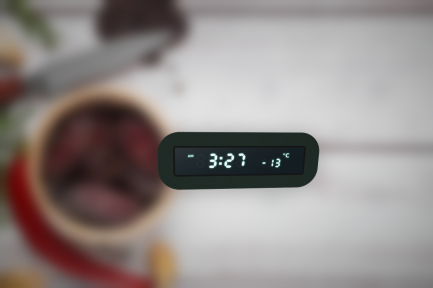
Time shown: **3:27**
